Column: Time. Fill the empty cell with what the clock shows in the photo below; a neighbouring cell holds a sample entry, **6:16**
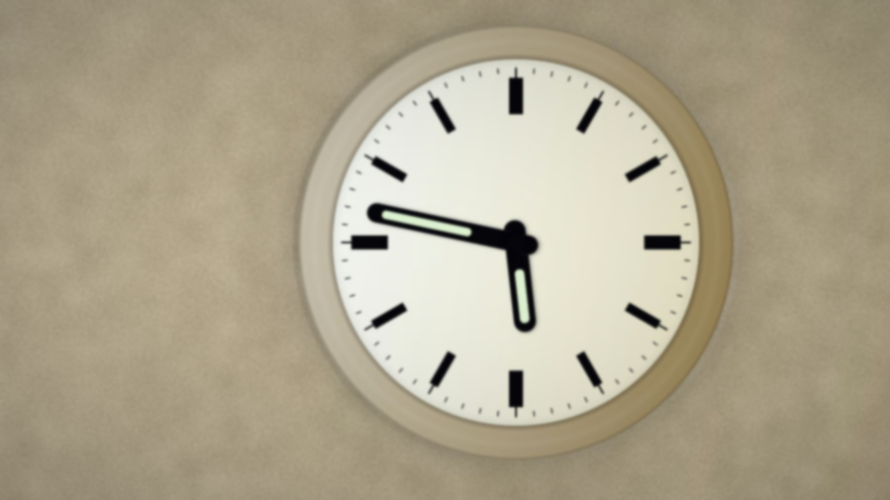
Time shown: **5:47**
